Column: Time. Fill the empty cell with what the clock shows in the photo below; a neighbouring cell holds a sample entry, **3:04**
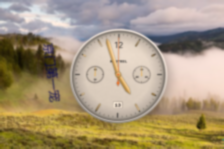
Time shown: **4:57**
